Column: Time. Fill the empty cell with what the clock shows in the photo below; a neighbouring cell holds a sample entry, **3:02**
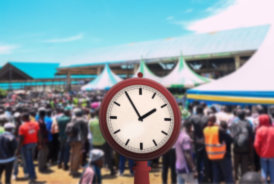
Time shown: **1:55**
